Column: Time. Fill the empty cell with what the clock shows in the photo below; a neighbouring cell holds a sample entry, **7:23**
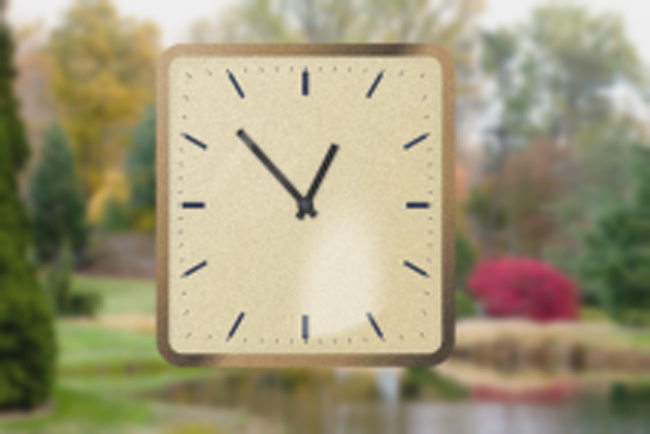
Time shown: **12:53**
